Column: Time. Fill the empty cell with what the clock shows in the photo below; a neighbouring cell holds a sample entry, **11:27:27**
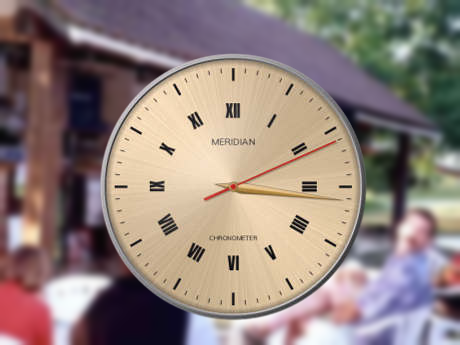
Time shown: **3:16:11**
